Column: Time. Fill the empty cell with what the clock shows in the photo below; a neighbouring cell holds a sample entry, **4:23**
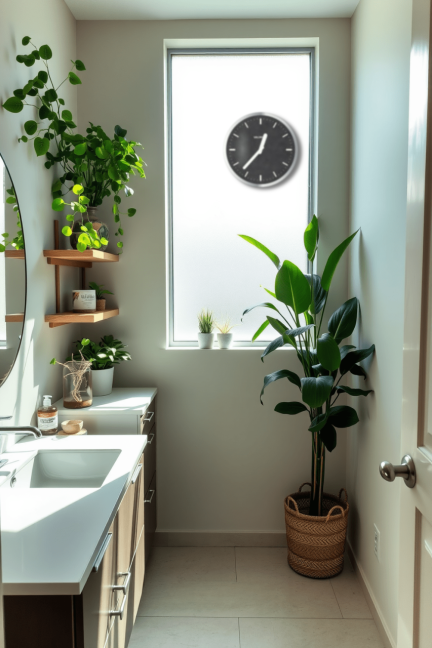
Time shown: **12:37**
